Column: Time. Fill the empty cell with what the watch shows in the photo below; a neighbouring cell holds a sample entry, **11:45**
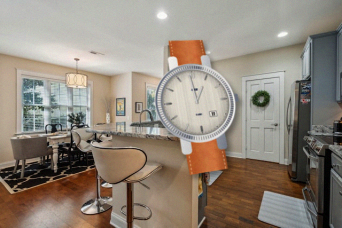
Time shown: **12:59**
